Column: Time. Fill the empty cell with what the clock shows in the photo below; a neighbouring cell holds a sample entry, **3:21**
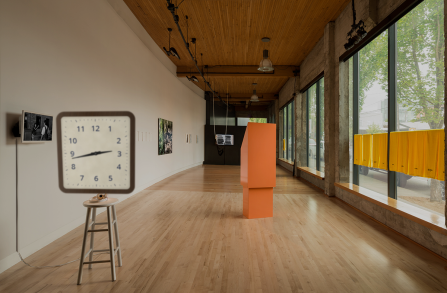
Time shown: **2:43**
